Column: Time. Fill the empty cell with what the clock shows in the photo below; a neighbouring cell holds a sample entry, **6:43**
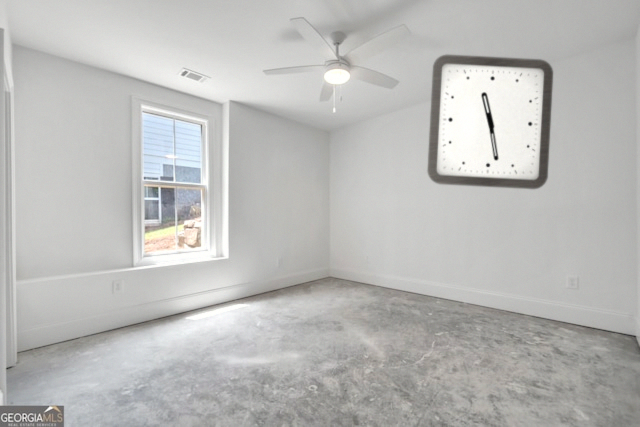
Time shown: **11:28**
